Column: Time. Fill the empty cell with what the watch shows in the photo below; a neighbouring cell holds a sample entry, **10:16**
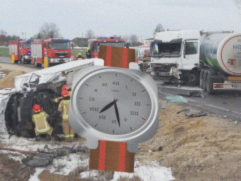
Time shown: **7:28**
